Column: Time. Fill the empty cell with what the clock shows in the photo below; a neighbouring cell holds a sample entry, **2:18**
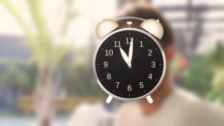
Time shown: **11:01**
